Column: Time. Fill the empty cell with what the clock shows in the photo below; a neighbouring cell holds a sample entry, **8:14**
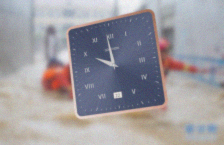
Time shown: **9:59**
